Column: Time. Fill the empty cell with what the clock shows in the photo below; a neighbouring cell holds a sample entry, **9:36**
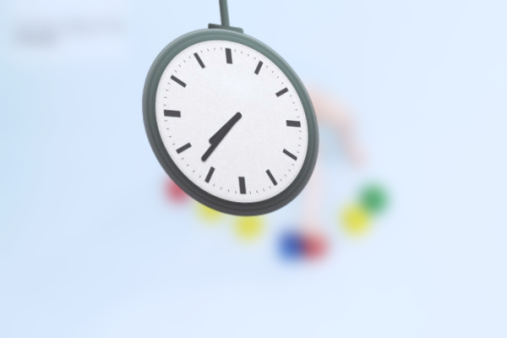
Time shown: **7:37**
